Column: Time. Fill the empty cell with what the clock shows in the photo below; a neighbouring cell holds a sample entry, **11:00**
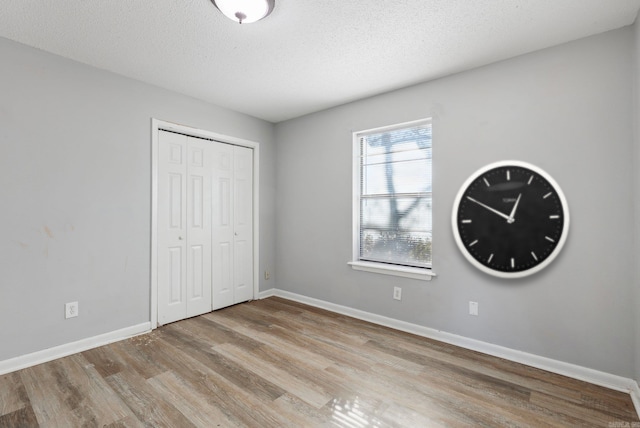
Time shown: **12:50**
